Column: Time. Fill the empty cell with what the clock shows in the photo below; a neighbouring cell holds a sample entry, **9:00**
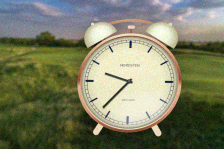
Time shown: **9:37**
